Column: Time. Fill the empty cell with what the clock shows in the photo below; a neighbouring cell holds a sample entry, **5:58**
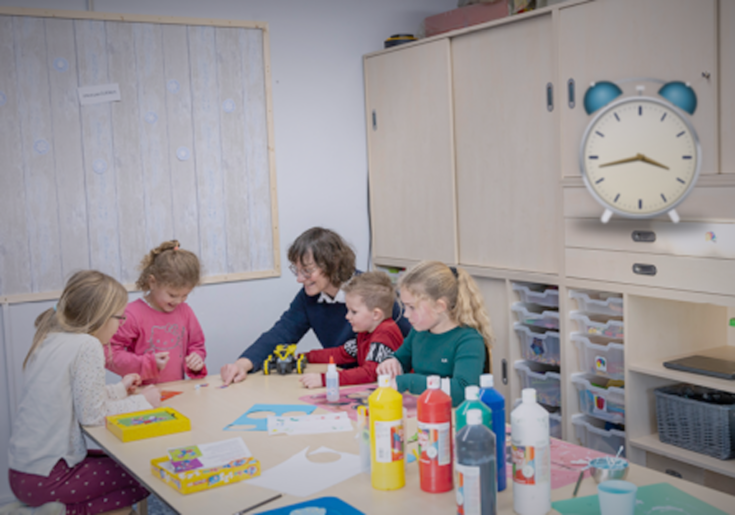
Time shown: **3:43**
